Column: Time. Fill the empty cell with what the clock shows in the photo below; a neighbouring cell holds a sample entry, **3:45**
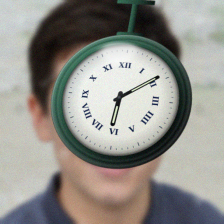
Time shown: **6:09**
